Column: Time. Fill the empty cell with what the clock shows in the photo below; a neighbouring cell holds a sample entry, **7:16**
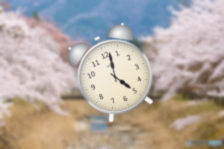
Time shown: **5:02**
